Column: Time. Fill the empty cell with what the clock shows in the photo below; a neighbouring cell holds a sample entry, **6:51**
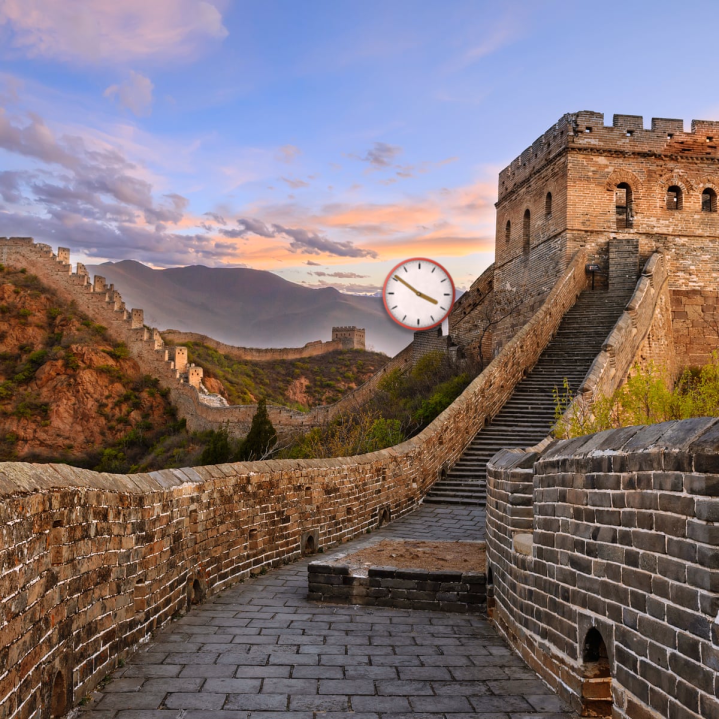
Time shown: **3:51**
